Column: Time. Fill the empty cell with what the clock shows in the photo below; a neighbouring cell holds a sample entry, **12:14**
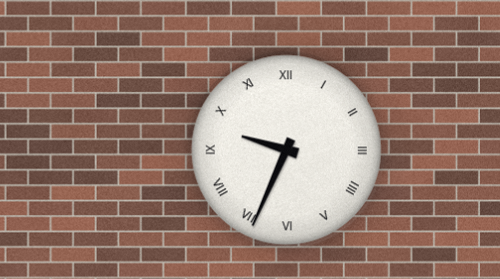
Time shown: **9:34**
